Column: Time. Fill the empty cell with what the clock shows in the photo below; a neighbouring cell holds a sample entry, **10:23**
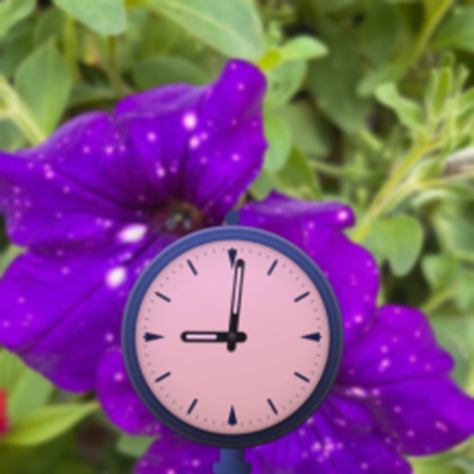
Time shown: **9:01**
